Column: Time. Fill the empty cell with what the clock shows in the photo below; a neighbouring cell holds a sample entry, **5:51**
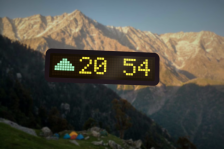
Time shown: **20:54**
